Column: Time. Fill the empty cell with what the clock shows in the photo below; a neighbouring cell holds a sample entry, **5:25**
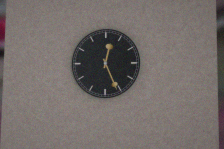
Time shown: **12:26**
